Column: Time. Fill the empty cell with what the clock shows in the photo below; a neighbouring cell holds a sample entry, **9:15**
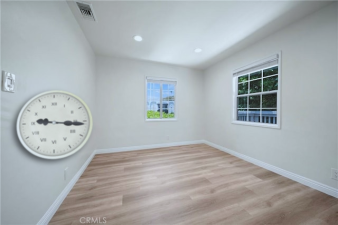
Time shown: **9:16**
